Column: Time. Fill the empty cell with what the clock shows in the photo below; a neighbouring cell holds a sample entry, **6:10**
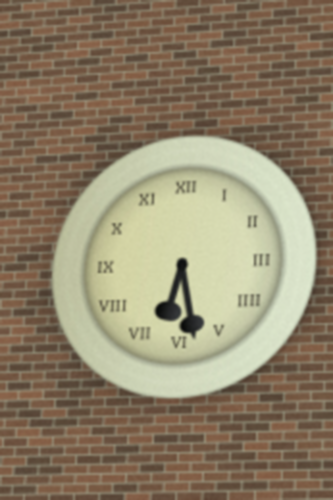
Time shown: **6:28**
